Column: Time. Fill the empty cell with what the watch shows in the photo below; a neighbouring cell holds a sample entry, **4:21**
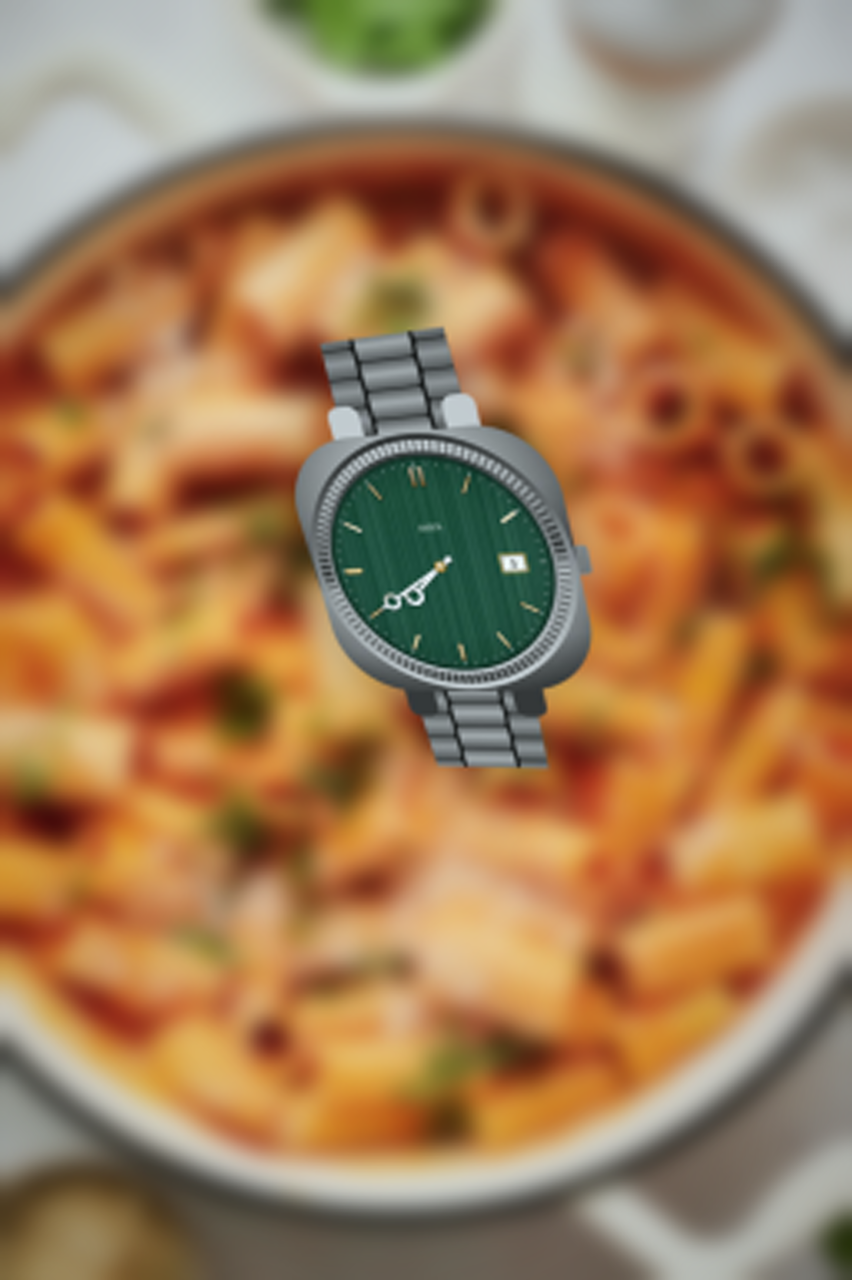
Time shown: **7:40**
